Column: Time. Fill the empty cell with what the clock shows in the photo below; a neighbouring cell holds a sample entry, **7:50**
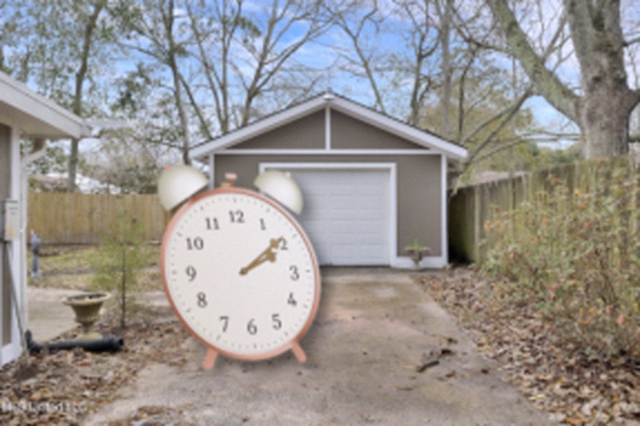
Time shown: **2:09**
